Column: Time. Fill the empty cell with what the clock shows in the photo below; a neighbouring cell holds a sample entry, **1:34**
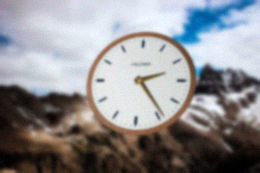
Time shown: **2:24**
